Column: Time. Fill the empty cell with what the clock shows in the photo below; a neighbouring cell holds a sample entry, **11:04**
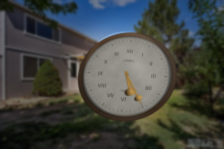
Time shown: **5:25**
